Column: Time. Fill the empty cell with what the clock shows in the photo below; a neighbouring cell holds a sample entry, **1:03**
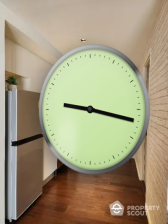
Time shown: **9:17**
